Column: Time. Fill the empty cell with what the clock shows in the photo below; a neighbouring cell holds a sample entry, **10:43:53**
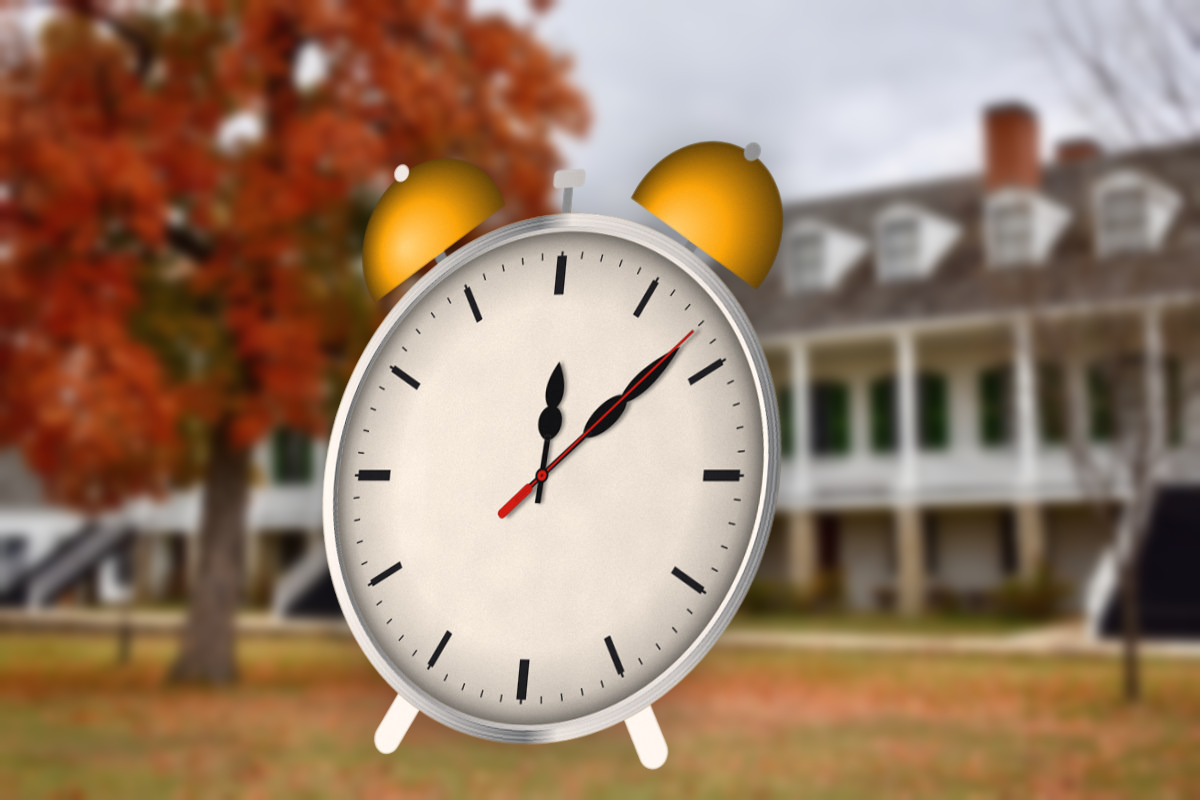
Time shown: **12:08:08**
